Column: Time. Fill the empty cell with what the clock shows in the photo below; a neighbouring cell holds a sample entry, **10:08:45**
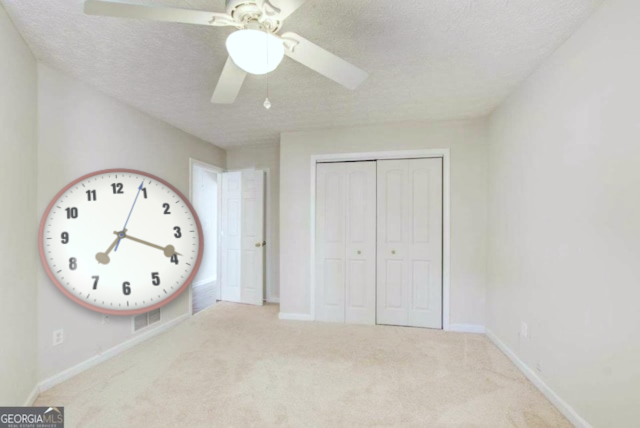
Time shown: **7:19:04**
